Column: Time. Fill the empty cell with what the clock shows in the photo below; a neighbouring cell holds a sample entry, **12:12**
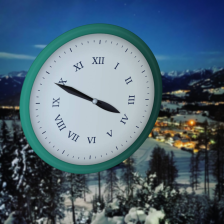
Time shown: **3:49**
